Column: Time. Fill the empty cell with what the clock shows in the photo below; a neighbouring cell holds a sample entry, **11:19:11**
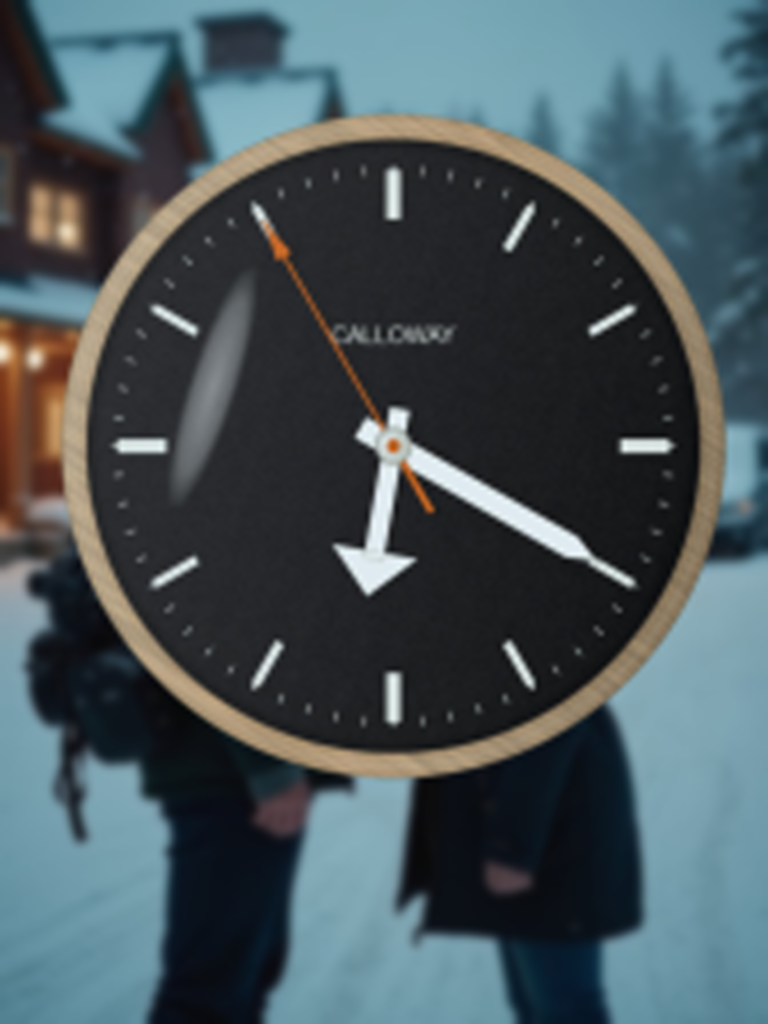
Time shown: **6:19:55**
